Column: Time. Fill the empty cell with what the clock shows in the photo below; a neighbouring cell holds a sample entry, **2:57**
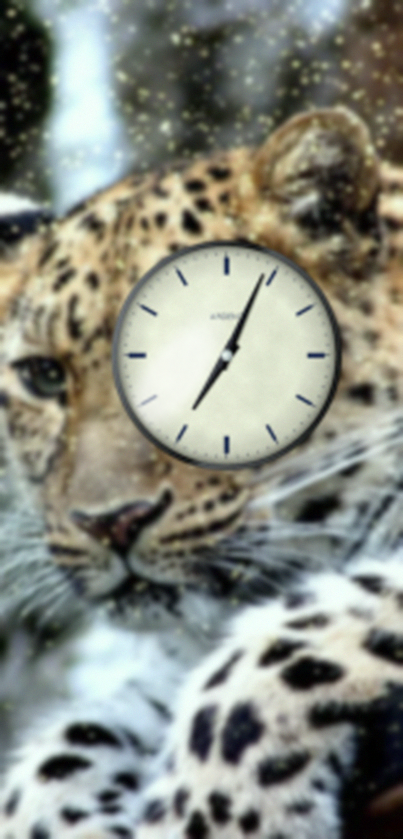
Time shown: **7:04**
